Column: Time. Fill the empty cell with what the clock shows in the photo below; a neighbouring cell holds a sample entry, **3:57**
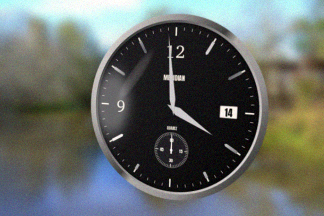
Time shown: **3:59**
